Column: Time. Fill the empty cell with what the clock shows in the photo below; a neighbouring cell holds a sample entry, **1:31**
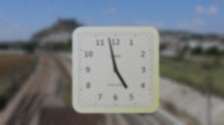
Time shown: **4:58**
